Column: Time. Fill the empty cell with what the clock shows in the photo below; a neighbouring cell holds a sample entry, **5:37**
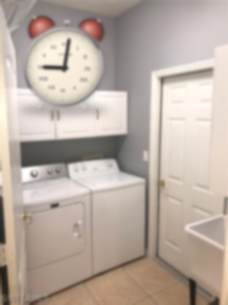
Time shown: **9:01**
